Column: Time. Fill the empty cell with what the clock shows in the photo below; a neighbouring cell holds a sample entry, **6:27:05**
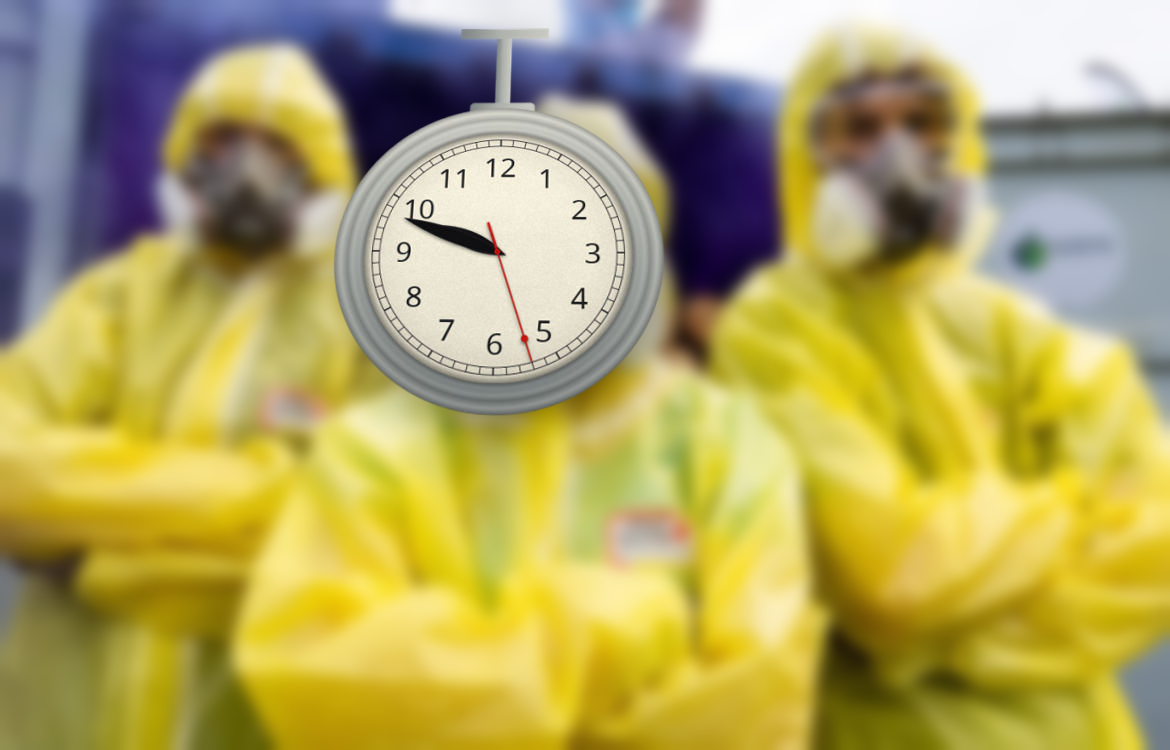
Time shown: **9:48:27**
